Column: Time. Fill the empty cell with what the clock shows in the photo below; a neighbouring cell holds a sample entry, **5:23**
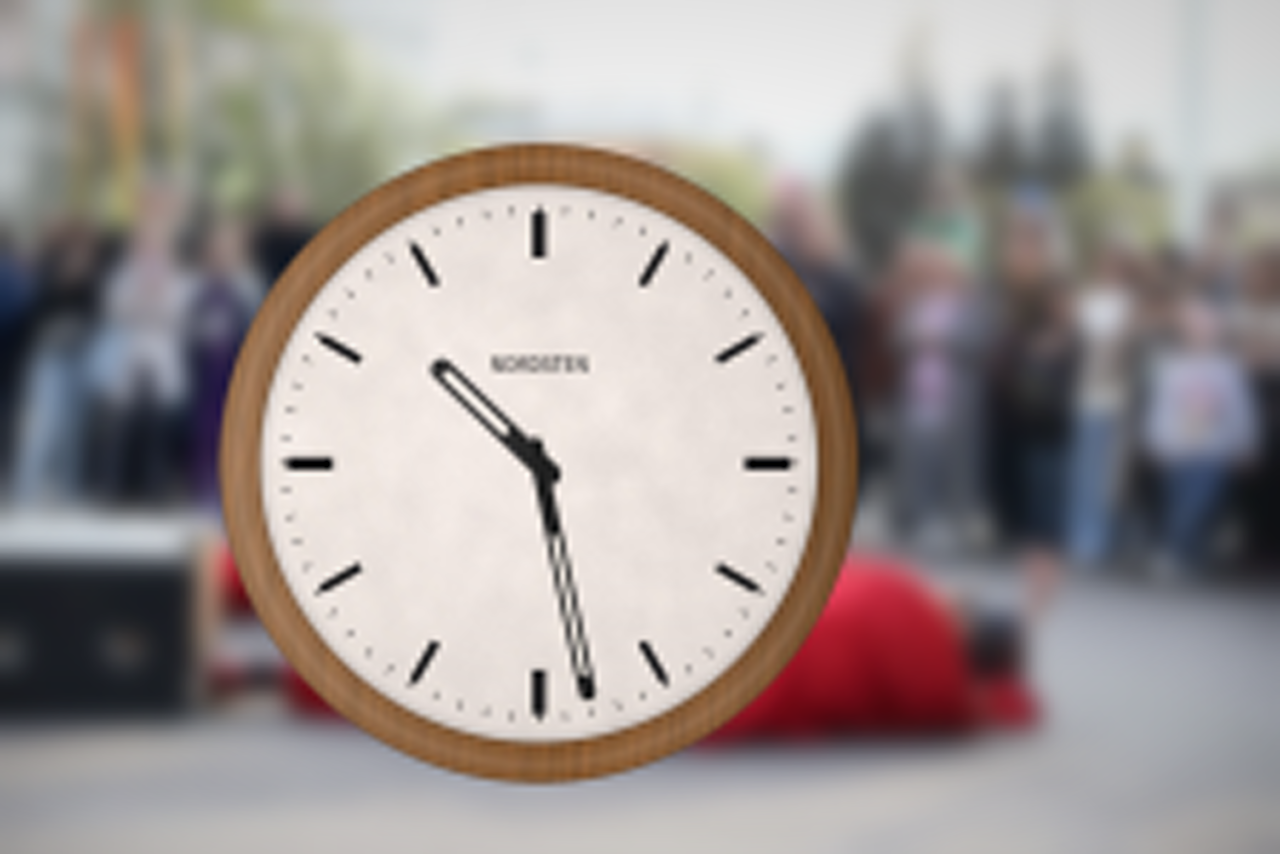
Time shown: **10:28**
